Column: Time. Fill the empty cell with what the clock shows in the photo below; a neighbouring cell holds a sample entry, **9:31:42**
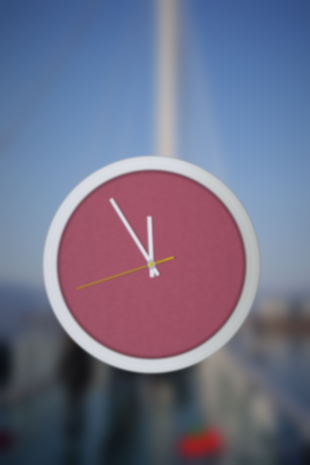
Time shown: **11:54:42**
